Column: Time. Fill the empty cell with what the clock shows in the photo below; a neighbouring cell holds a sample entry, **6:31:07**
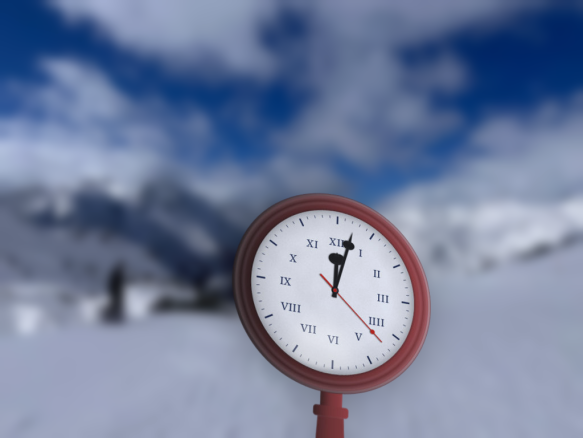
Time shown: **12:02:22**
